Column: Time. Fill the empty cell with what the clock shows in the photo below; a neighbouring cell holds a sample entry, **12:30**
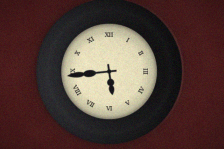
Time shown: **5:44**
